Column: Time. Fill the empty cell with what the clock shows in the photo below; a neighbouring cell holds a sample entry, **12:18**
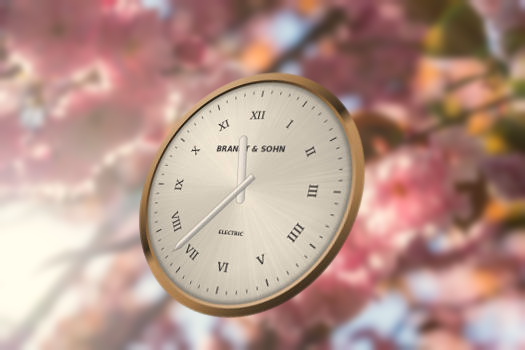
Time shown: **11:37**
